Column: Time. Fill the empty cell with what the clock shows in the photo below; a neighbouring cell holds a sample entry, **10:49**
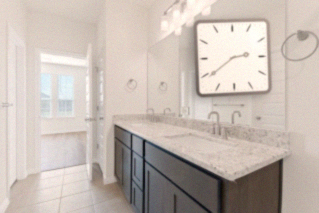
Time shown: **2:39**
